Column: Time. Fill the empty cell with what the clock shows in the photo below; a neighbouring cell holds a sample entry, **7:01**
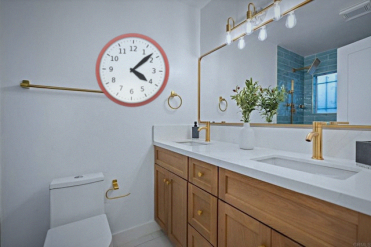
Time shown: **4:08**
